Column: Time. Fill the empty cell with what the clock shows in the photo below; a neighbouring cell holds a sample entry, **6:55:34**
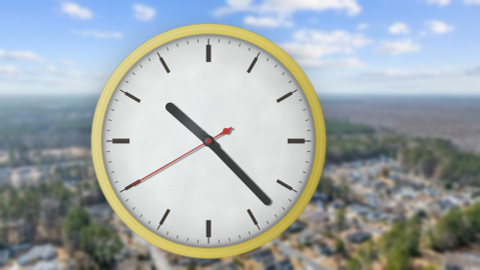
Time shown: **10:22:40**
